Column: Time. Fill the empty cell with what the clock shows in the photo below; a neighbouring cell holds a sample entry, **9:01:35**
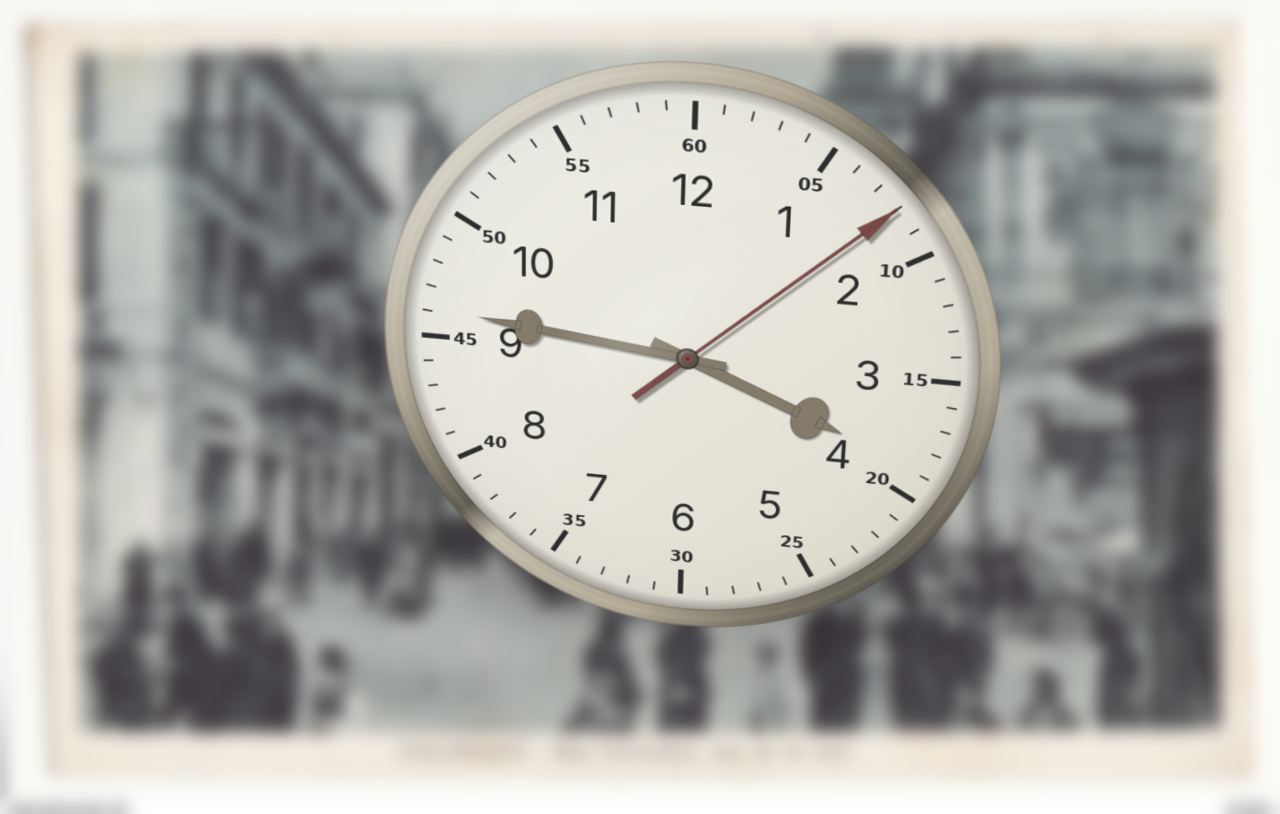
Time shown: **3:46:08**
